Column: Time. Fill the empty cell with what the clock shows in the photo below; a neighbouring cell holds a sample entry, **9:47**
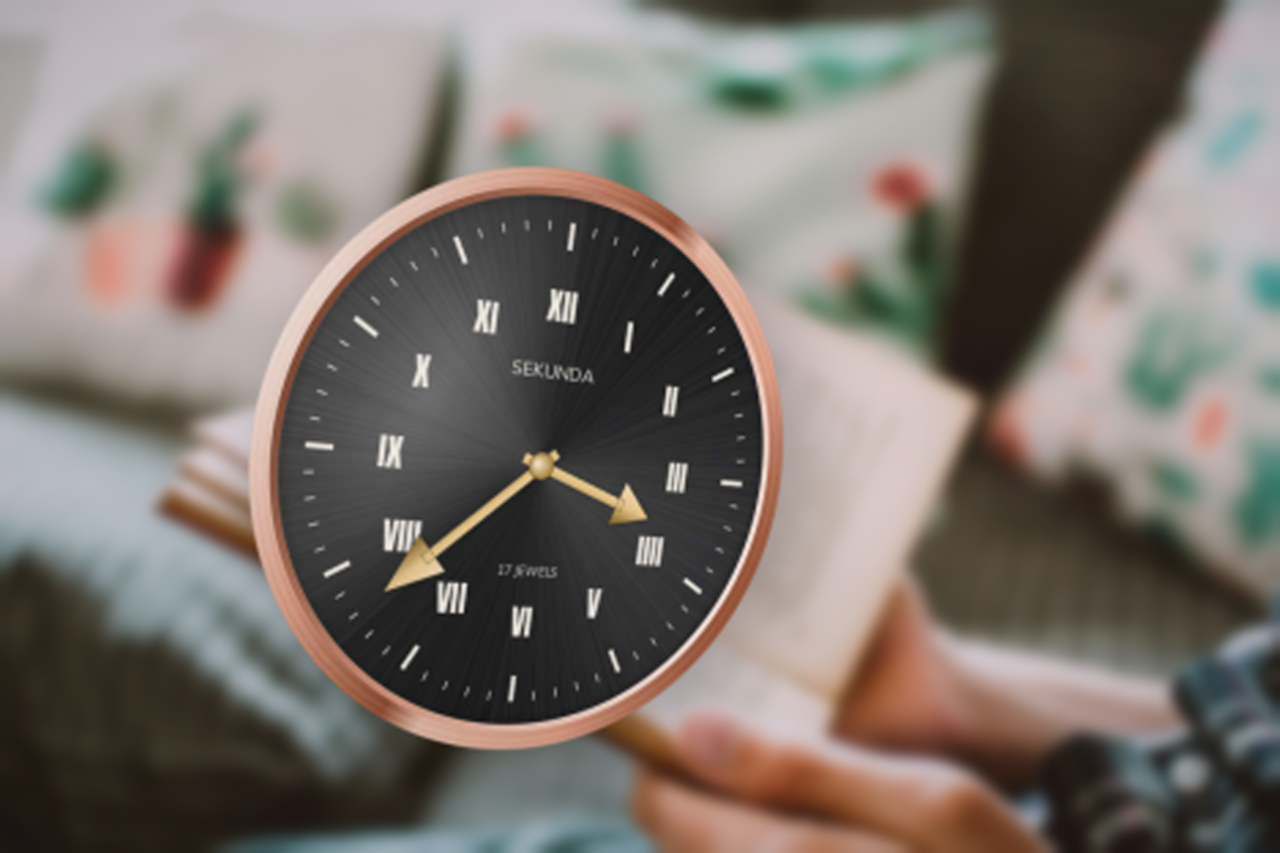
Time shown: **3:38**
